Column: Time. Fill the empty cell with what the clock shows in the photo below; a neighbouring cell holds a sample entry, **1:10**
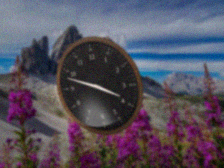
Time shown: **3:48**
